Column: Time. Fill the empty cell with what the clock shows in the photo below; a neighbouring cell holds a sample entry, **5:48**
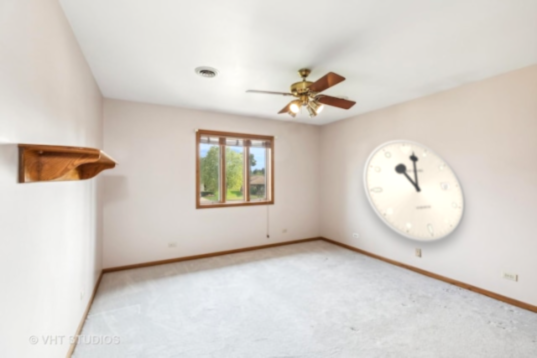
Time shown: **11:02**
